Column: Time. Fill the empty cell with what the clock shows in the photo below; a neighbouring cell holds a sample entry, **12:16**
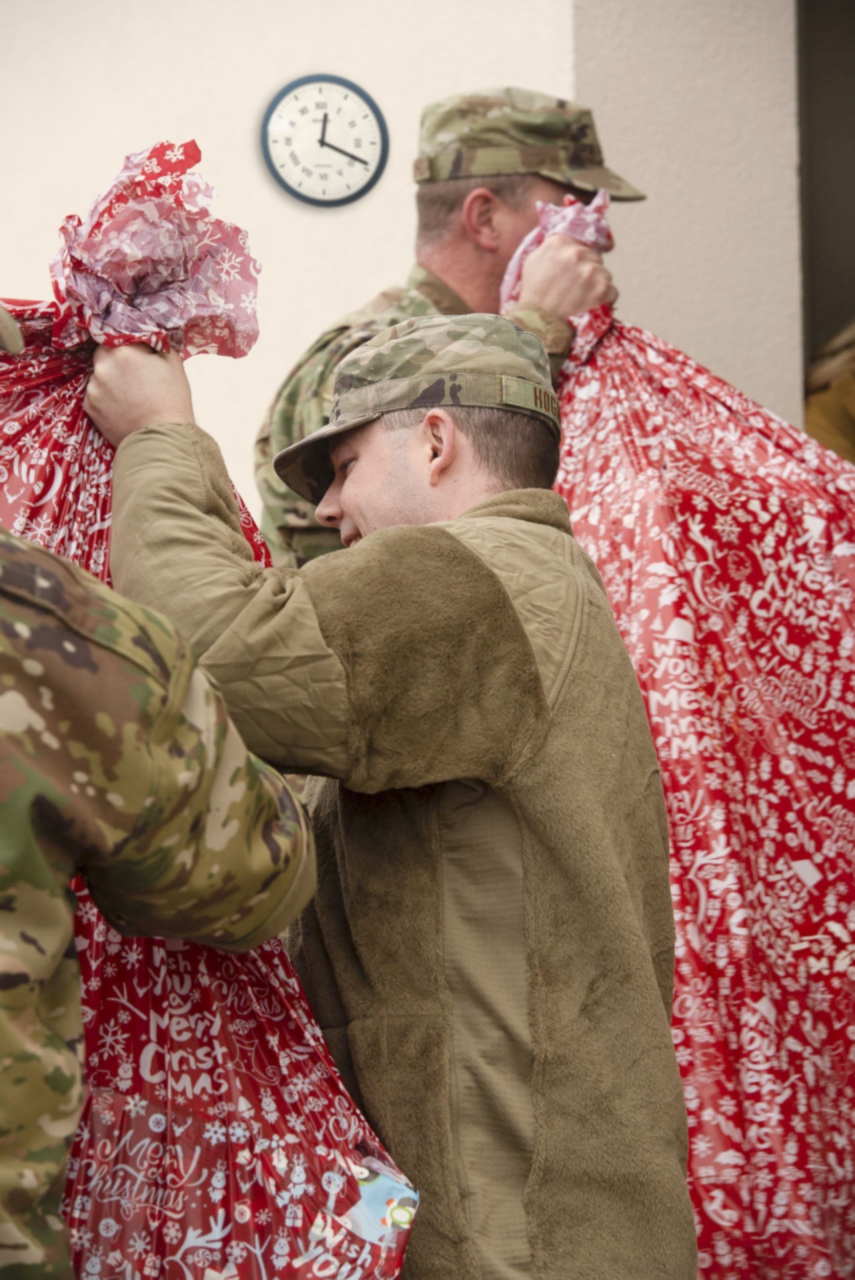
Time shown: **12:19**
